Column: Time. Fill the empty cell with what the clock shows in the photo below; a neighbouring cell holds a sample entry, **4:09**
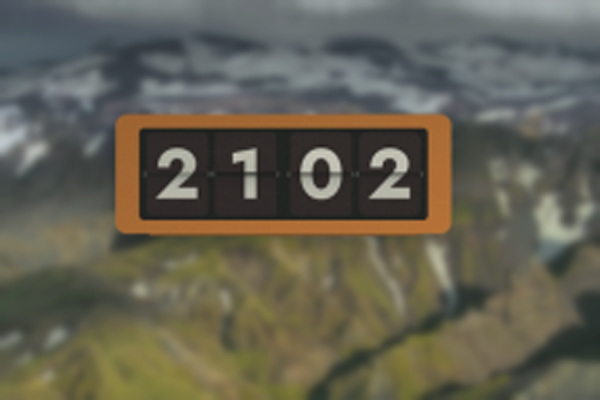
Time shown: **21:02**
